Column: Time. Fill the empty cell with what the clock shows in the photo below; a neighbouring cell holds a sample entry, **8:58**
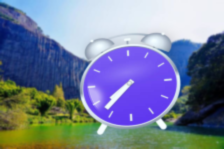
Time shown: **7:37**
